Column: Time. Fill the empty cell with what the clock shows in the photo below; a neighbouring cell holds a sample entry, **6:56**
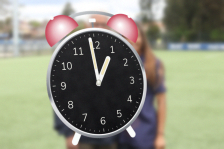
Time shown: **12:59**
